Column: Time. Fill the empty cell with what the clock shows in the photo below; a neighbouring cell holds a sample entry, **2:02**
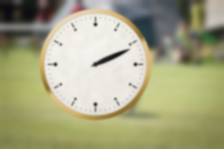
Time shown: **2:11**
